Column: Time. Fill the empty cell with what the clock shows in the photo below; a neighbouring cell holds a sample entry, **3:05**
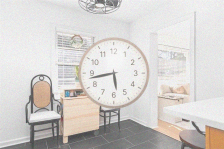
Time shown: **5:43**
